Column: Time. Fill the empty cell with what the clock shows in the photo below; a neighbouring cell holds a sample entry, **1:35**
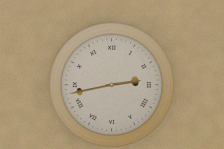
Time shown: **2:43**
